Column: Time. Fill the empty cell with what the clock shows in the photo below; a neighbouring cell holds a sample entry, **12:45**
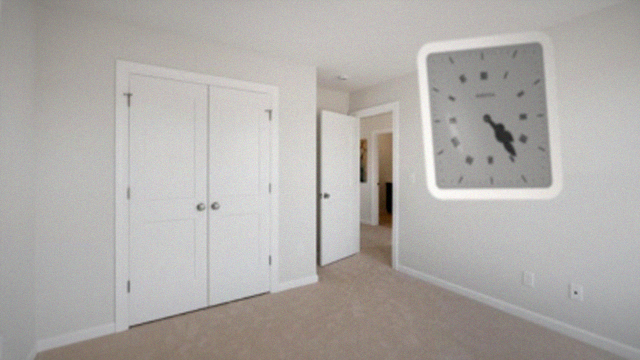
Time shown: **4:24**
